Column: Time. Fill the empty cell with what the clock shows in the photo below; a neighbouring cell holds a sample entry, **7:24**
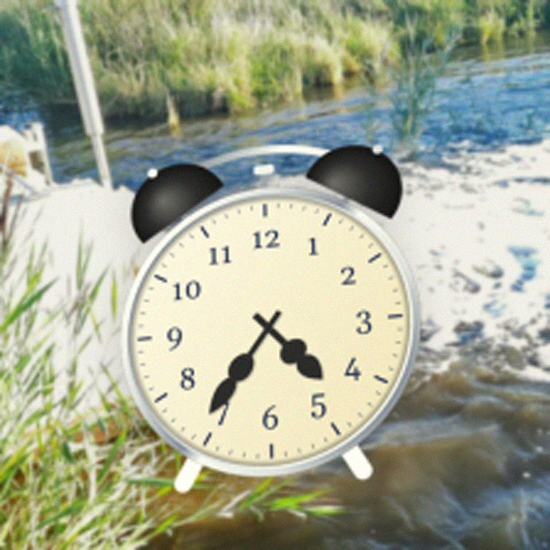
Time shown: **4:36**
